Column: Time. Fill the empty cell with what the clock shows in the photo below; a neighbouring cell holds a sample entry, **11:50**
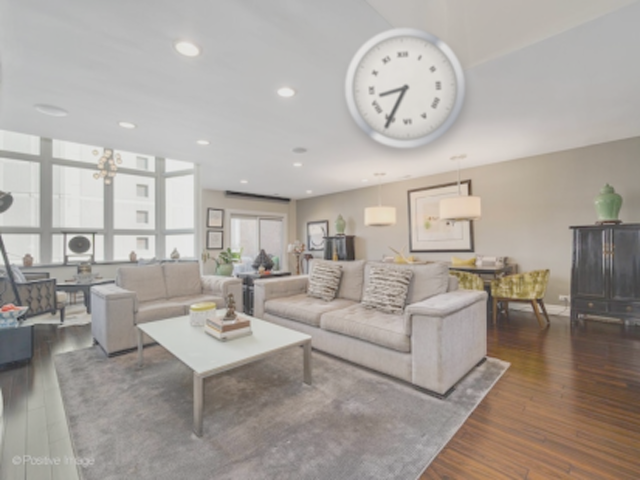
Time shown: **8:35**
